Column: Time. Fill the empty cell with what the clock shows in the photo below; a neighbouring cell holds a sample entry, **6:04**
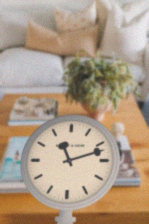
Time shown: **11:12**
